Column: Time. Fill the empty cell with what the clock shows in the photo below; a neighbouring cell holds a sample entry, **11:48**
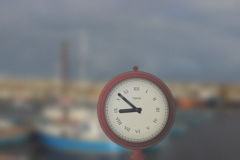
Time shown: **8:52**
